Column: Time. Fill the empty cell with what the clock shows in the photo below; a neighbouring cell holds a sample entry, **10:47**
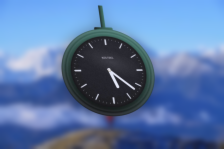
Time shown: **5:22**
